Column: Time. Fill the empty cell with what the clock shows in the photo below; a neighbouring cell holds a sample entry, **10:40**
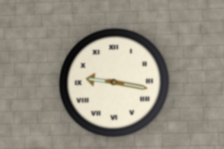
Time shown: **9:17**
